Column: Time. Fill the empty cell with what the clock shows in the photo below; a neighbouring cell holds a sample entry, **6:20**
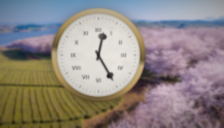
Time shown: **12:25**
